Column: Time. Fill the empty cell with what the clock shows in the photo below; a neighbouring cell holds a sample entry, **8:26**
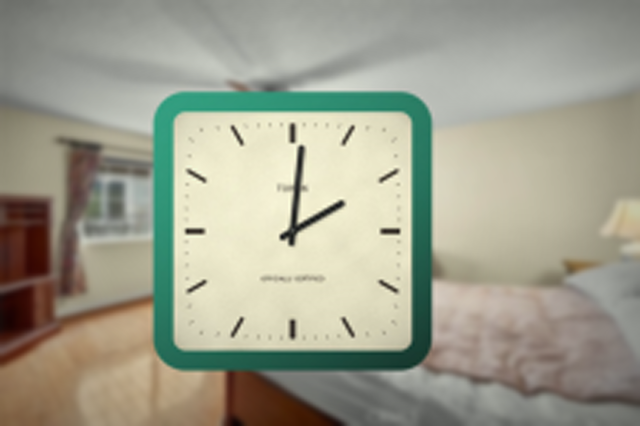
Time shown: **2:01**
